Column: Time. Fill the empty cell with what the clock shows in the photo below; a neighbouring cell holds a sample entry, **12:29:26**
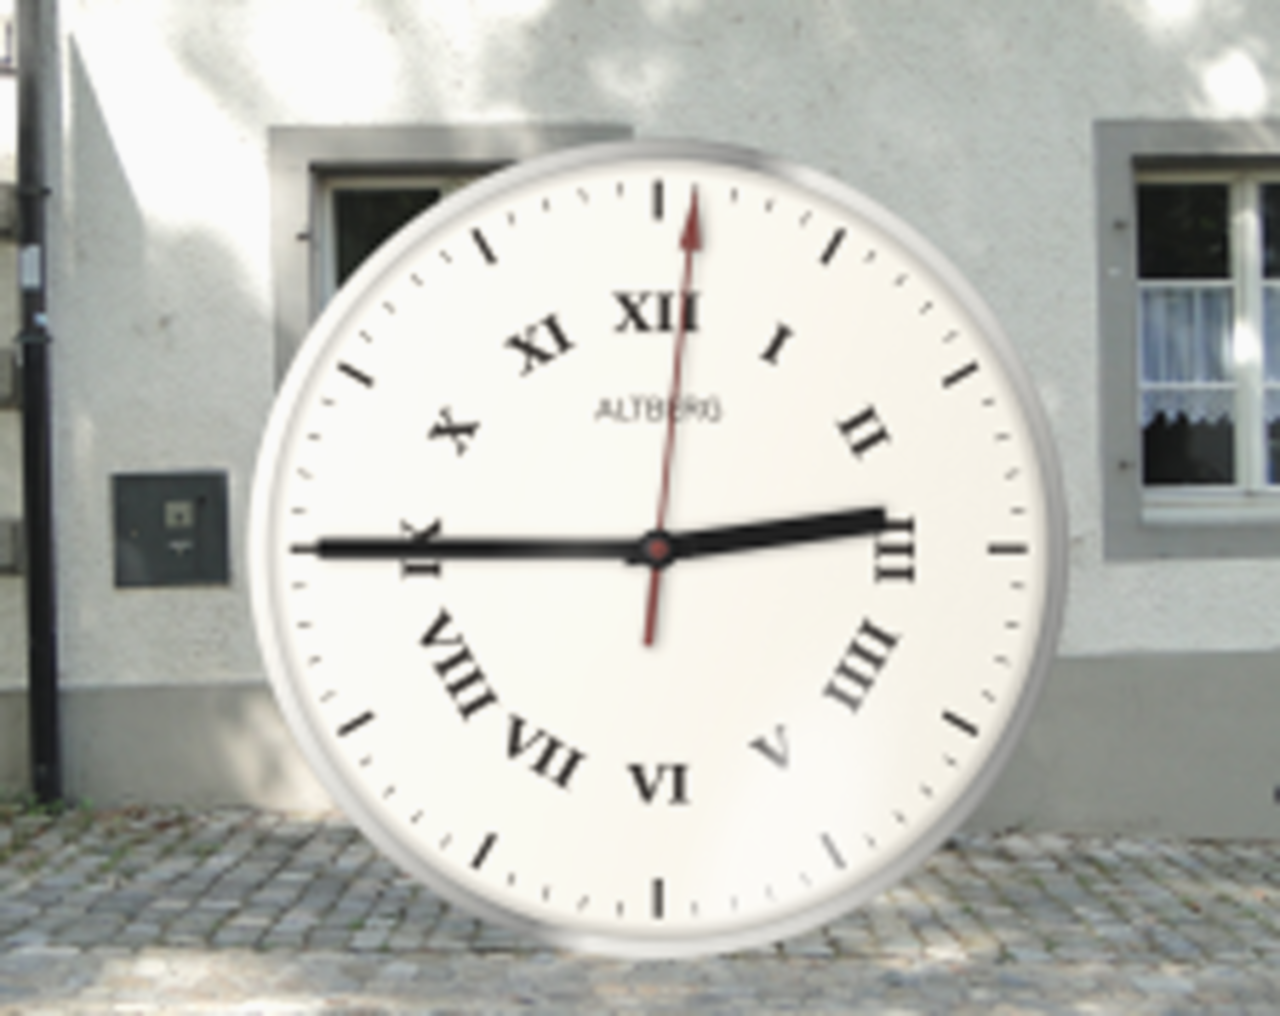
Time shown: **2:45:01**
